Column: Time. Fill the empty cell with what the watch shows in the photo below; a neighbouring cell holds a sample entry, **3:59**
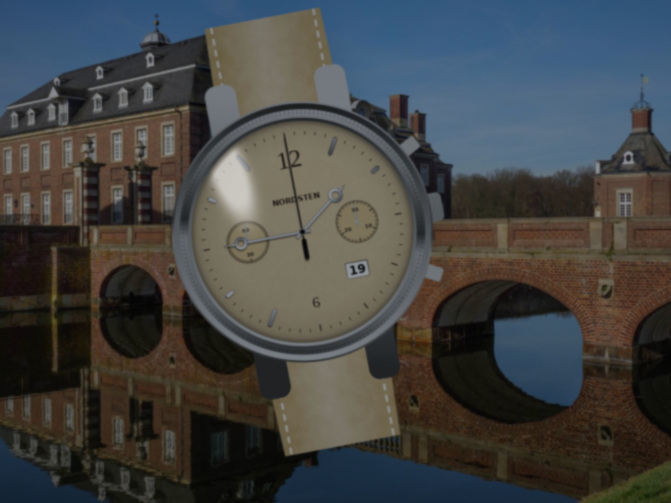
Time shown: **1:45**
